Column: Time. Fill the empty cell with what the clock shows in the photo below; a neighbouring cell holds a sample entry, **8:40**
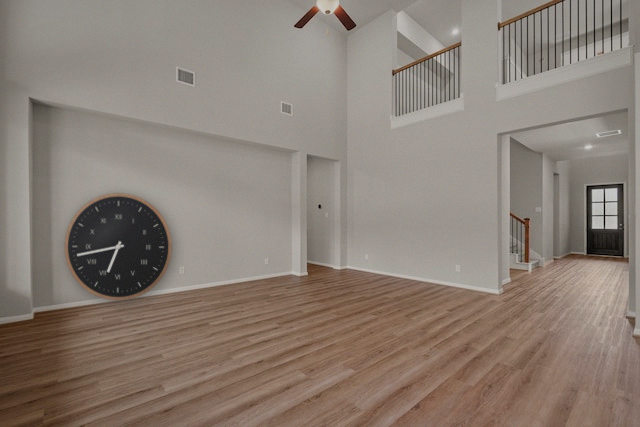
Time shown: **6:43**
